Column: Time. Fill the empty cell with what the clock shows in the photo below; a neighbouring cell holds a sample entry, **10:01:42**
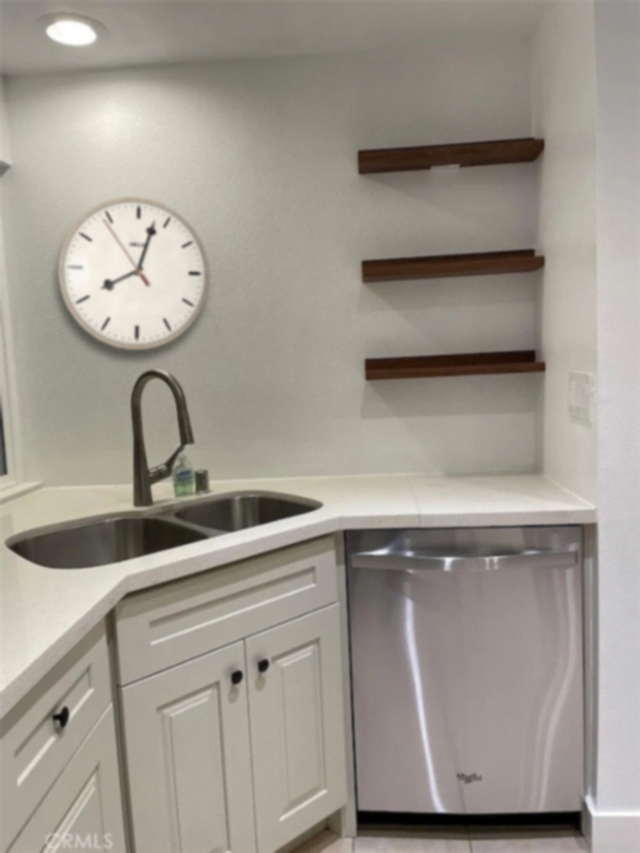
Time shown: **8:02:54**
